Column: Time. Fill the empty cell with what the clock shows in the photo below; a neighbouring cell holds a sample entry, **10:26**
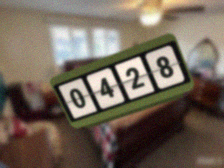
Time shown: **4:28**
